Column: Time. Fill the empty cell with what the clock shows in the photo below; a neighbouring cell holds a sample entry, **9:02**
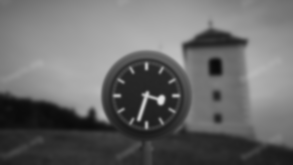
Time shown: **3:33**
